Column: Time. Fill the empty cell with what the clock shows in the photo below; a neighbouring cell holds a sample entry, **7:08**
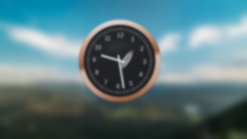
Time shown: **9:28**
